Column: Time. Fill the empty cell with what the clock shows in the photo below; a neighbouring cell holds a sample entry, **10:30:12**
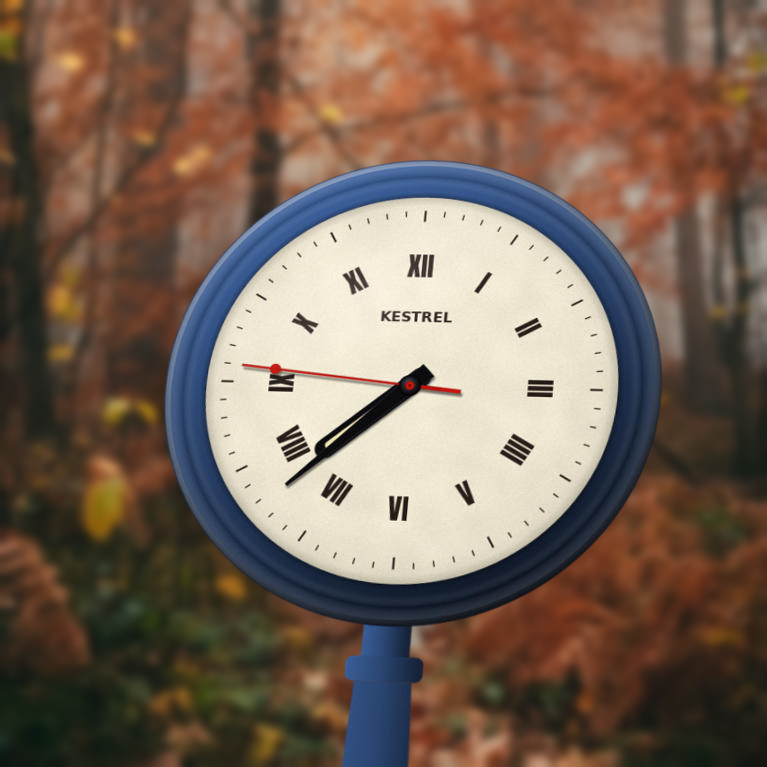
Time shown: **7:37:46**
